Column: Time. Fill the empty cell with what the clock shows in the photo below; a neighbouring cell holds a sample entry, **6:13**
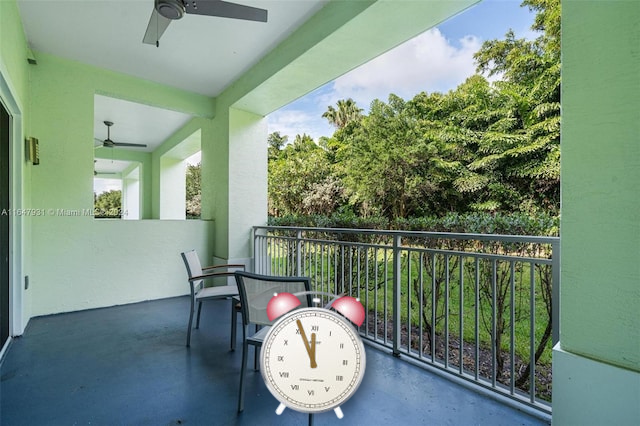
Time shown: **11:56**
